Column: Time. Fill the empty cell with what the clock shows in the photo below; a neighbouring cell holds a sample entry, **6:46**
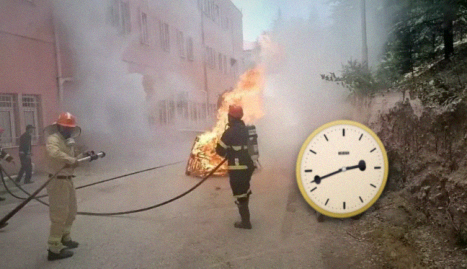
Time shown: **2:42**
